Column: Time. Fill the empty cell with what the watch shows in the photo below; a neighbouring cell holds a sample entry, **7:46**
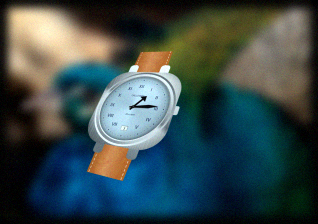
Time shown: **1:14**
